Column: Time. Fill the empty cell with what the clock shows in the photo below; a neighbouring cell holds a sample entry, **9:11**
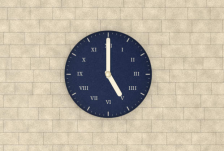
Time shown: **5:00**
